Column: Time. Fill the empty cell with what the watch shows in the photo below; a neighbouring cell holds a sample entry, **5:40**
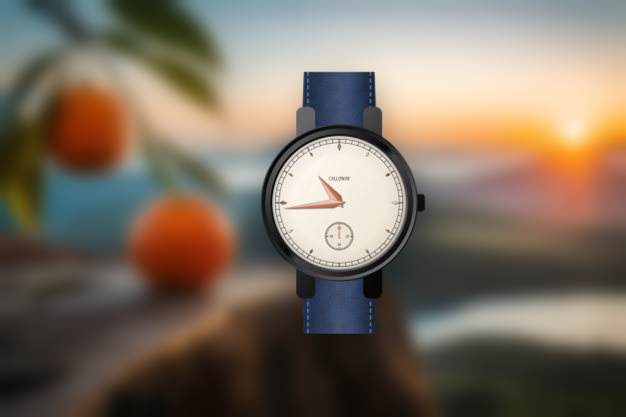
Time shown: **10:44**
